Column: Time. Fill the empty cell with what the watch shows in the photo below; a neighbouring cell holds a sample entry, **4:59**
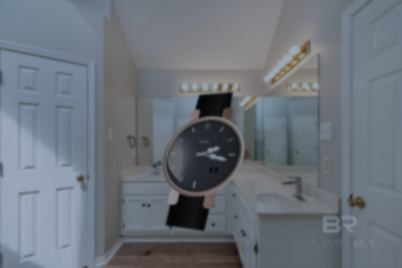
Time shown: **2:17**
